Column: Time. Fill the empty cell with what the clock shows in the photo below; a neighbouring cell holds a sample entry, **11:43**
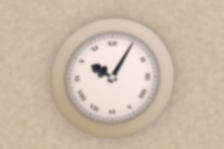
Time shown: **10:05**
